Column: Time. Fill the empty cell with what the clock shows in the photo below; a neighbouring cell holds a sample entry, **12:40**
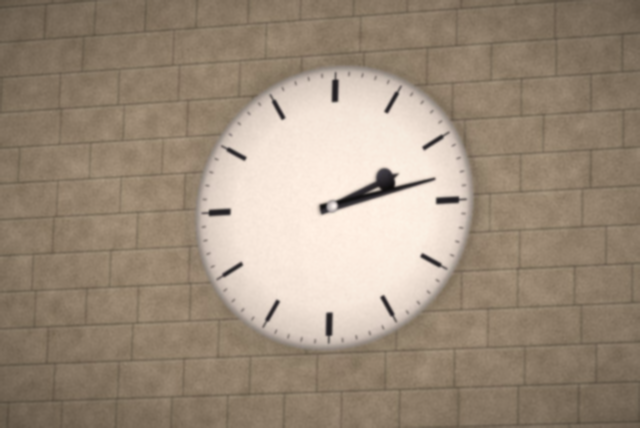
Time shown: **2:13**
